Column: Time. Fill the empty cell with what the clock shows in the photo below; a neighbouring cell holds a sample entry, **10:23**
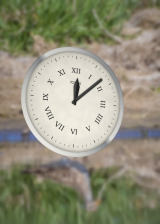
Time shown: **12:08**
